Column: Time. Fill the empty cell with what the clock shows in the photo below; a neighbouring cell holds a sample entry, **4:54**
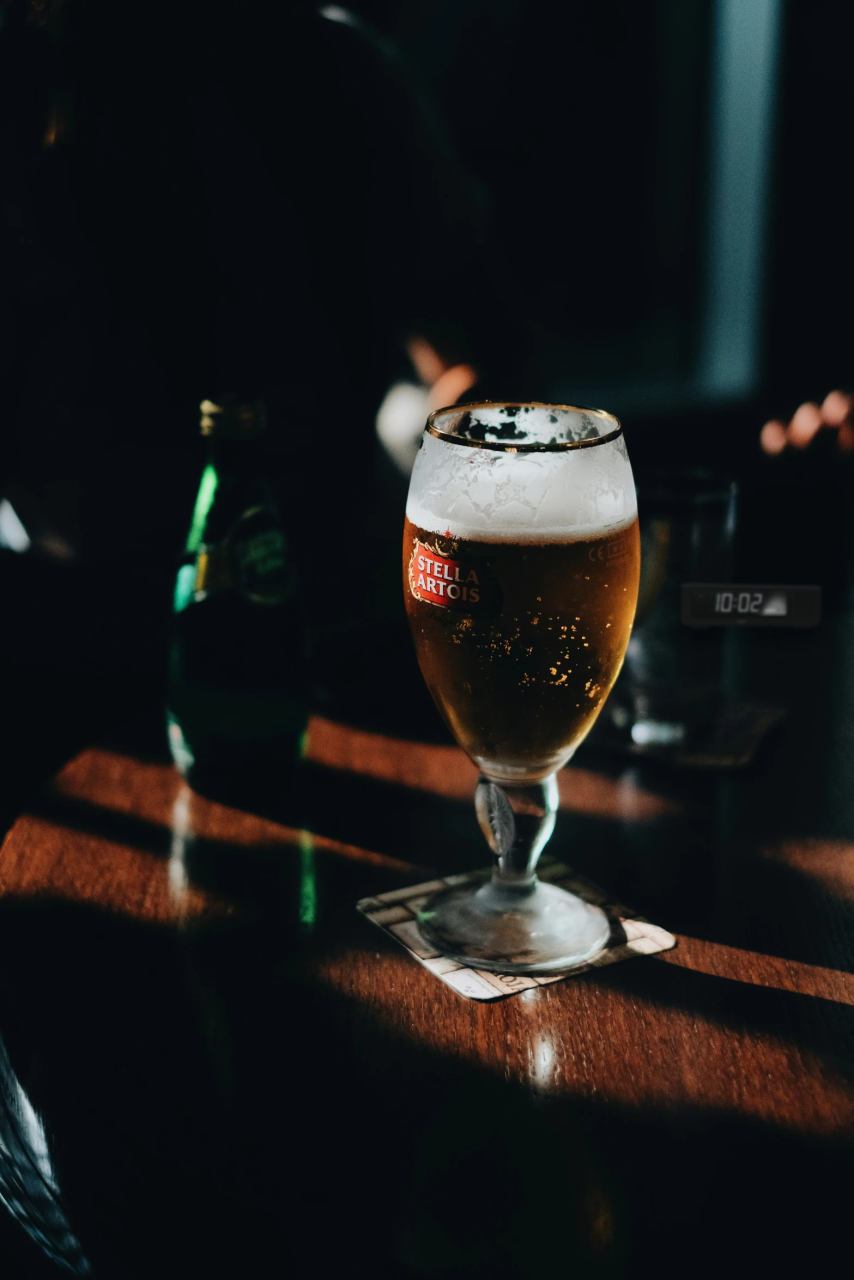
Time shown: **10:02**
